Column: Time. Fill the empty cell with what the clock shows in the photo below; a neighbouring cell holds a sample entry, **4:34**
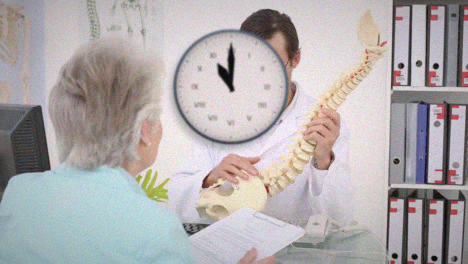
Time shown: **11:00**
